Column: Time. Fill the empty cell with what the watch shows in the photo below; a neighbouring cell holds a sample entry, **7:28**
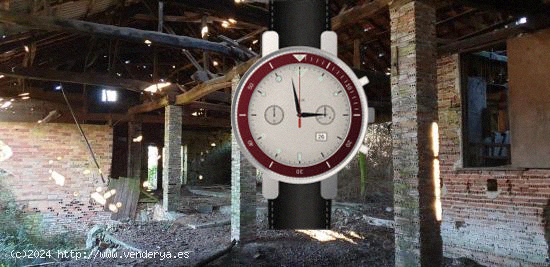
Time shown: **2:58**
